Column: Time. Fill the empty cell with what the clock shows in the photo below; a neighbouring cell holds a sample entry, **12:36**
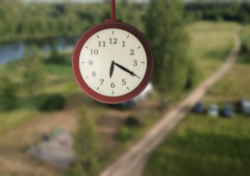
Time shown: **6:20**
